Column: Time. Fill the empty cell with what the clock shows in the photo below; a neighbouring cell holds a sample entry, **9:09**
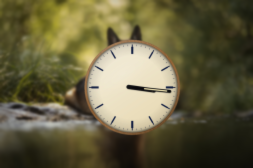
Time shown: **3:16**
